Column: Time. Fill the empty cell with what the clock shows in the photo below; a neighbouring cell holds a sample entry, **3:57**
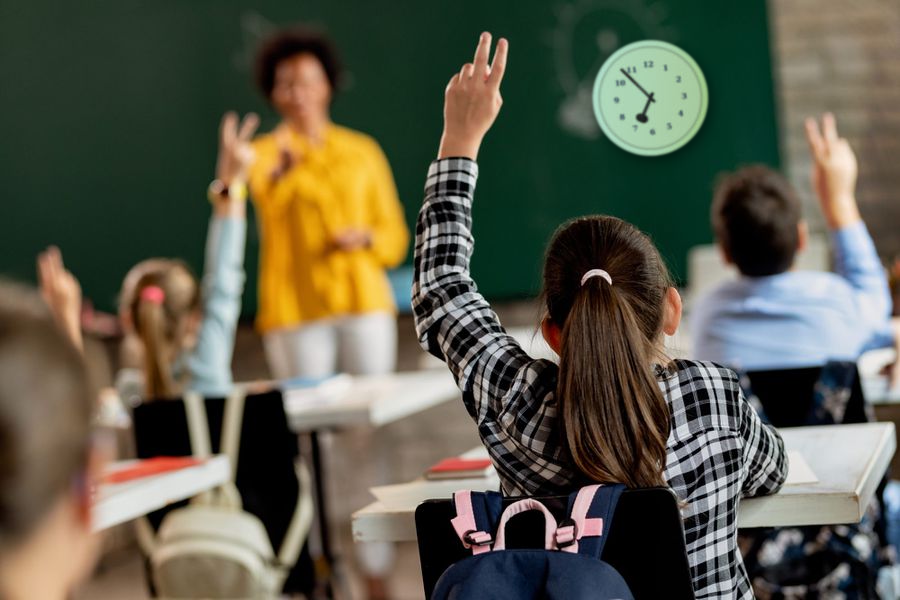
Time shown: **6:53**
